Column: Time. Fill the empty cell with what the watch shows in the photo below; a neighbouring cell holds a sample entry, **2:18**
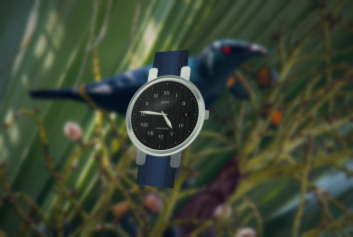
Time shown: **4:46**
